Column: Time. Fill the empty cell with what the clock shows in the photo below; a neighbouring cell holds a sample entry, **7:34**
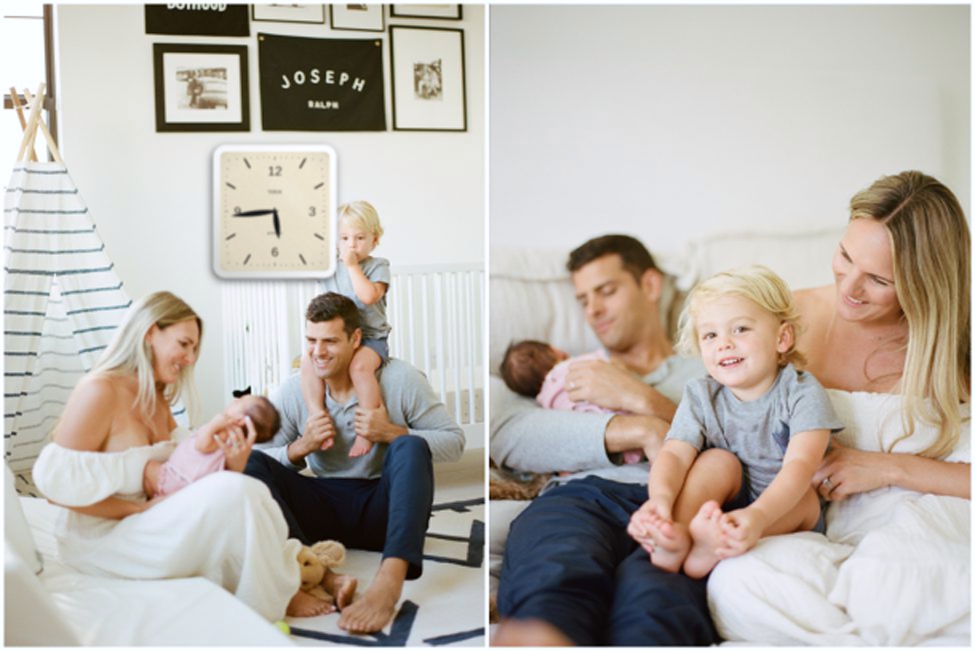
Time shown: **5:44**
